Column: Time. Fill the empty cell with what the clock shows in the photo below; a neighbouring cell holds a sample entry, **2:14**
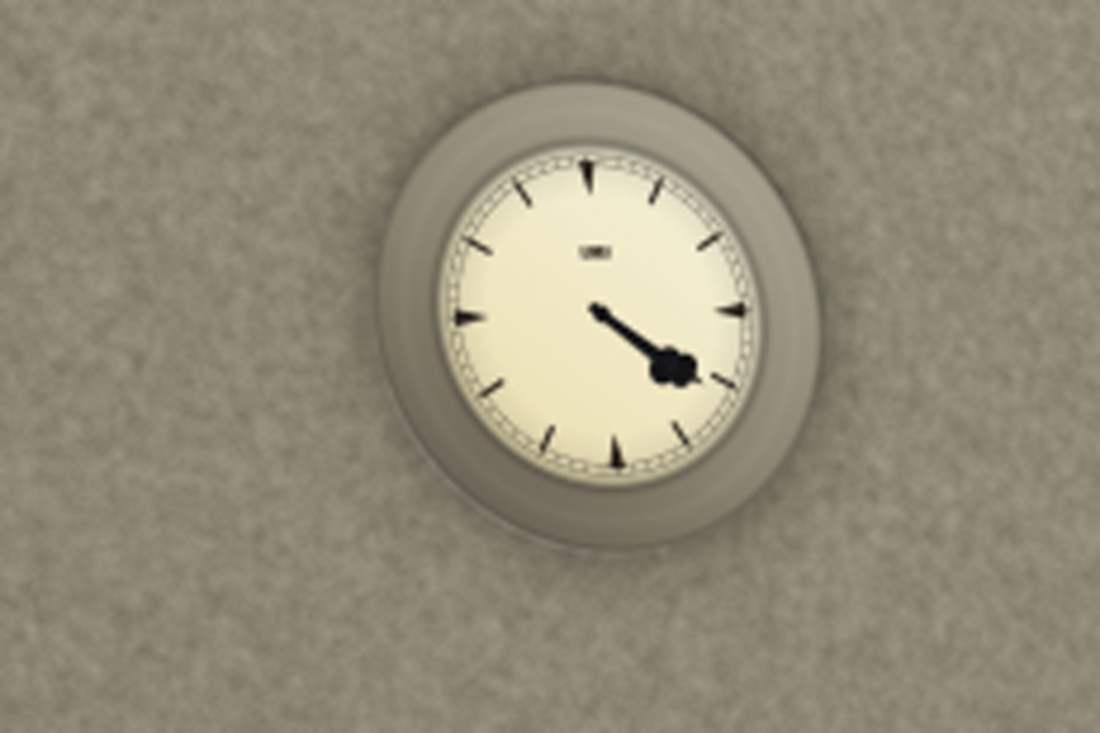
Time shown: **4:21**
